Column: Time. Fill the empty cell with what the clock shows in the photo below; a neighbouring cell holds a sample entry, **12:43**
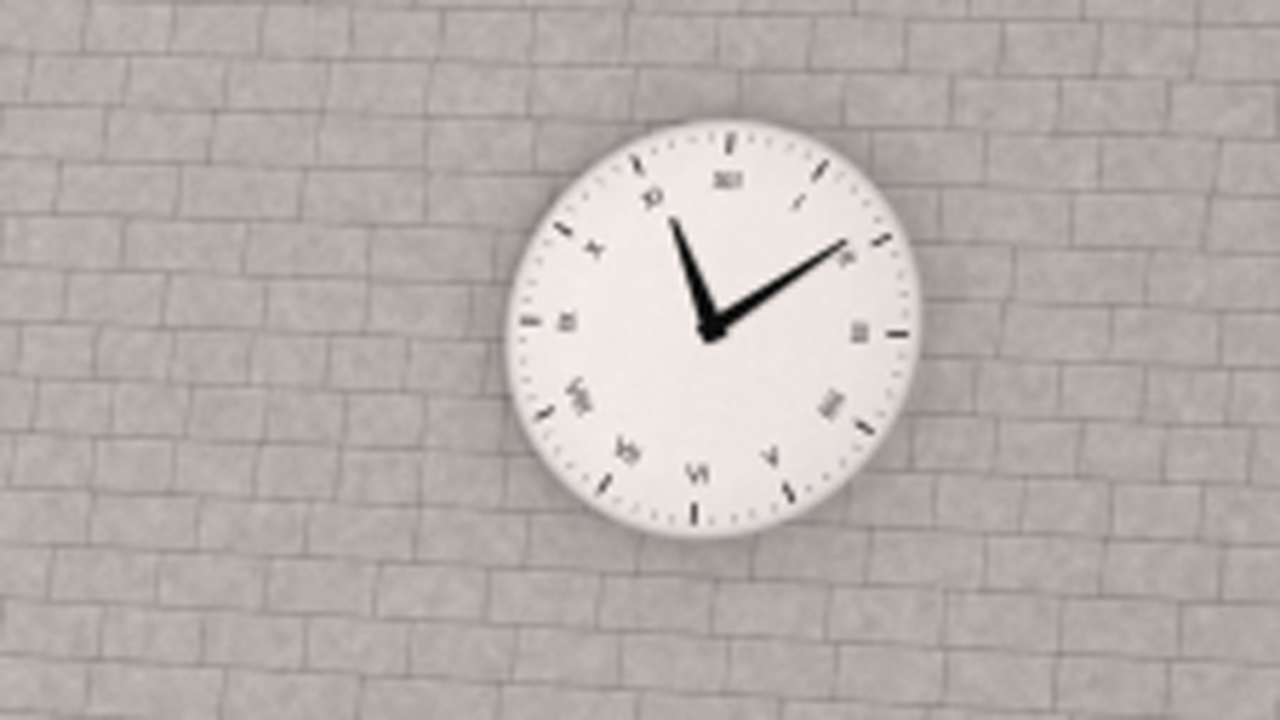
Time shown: **11:09**
